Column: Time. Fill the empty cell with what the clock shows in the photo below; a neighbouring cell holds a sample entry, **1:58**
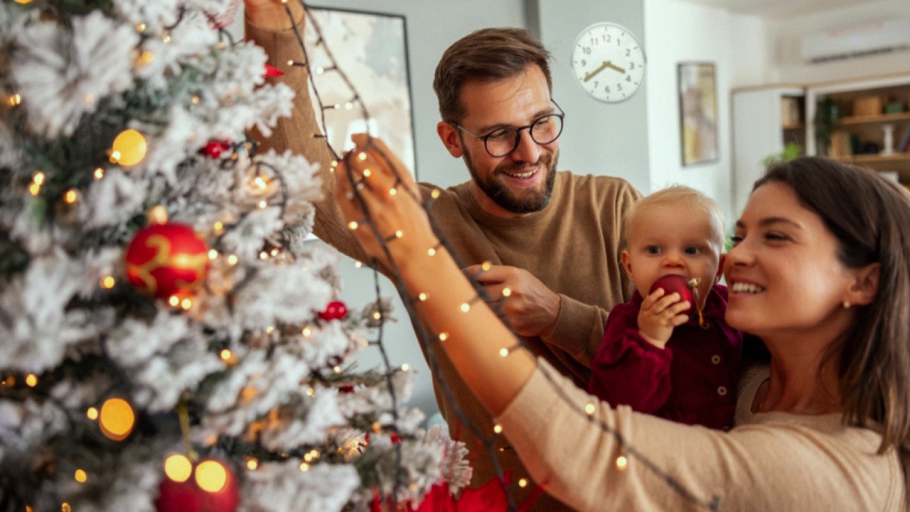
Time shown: **3:39**
